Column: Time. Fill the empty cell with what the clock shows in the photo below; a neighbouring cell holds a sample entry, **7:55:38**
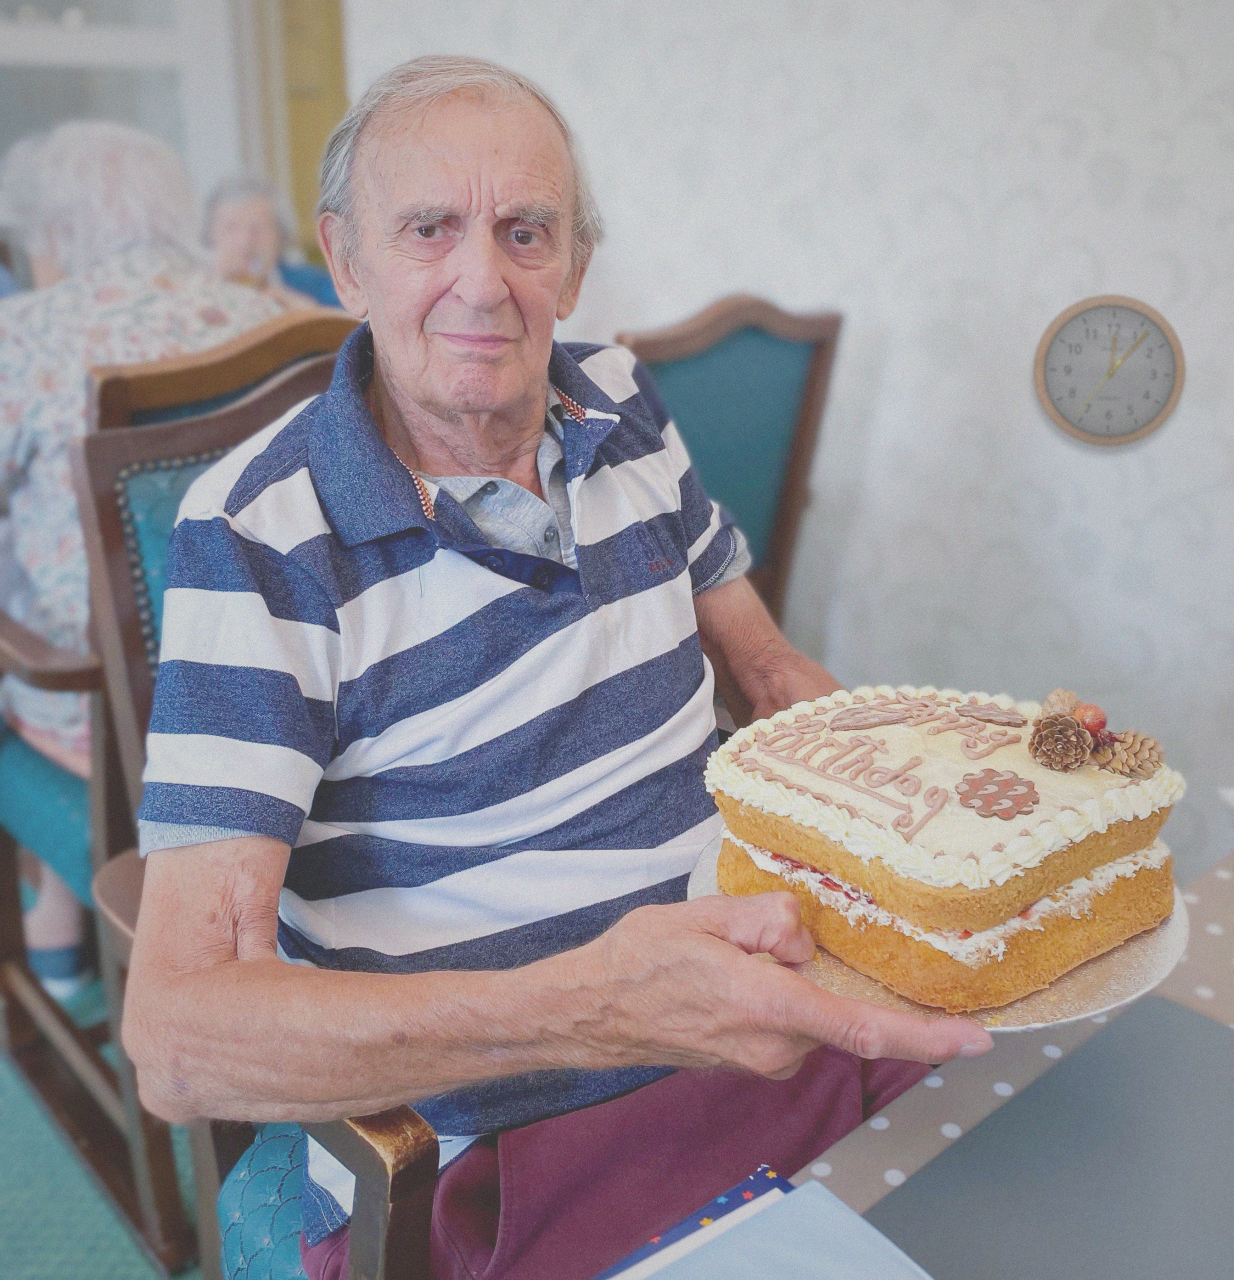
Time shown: **12:06:36**
